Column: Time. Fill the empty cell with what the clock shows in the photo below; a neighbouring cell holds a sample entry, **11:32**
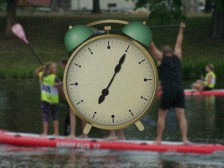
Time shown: **7:05**
